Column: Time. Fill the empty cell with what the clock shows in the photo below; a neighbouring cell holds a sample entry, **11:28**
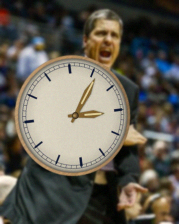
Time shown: **3:06**
